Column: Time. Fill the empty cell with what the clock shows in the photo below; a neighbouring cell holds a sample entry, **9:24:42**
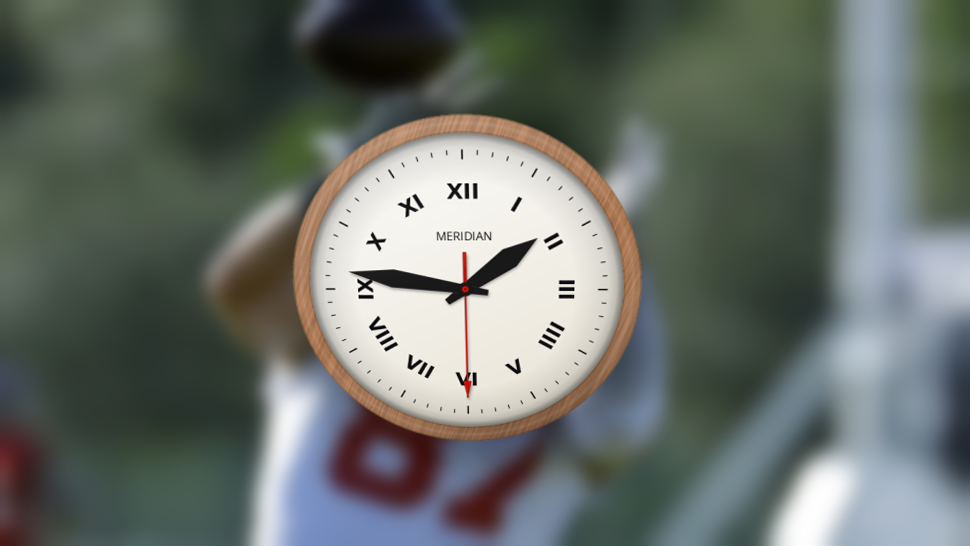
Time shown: **1:46:30**
